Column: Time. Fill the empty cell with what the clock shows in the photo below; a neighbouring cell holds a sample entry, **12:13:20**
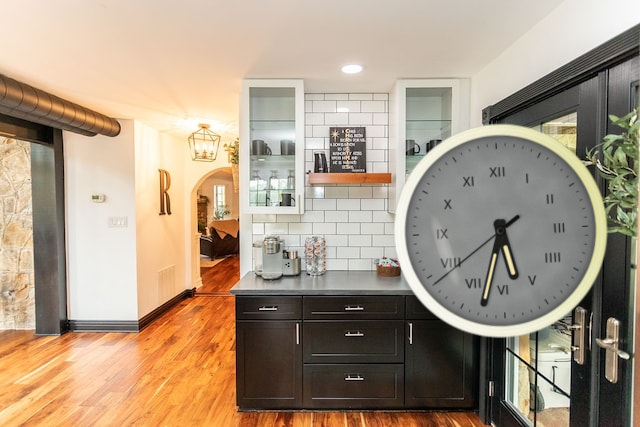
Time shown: **5:32:39**
